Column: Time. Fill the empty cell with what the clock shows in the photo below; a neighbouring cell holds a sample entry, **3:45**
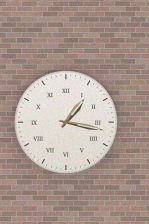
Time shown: **1:17**
